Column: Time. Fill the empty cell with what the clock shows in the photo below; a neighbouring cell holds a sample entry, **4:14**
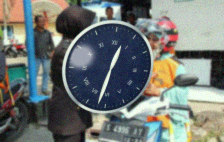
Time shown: **12:32**
